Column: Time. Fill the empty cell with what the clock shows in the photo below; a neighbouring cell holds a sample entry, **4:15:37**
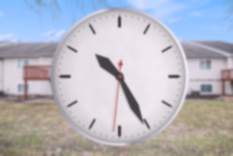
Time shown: **10:25:31**
